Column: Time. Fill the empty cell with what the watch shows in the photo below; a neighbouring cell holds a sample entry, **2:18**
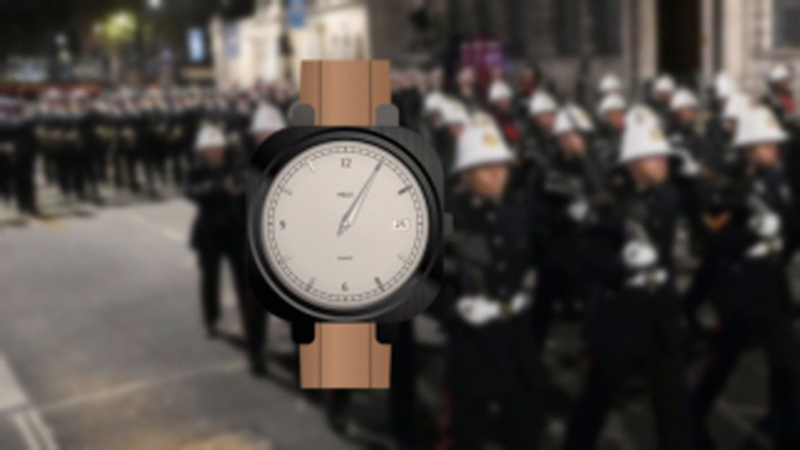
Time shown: **1:05**
